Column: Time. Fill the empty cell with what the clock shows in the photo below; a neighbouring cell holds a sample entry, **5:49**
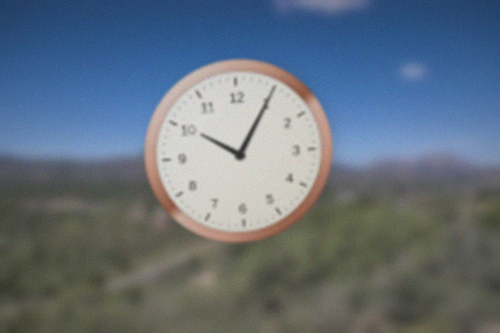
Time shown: **10:05**
